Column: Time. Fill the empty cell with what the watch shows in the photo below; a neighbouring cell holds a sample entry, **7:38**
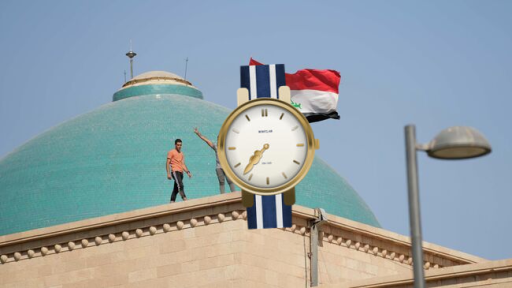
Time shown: **7:37**
